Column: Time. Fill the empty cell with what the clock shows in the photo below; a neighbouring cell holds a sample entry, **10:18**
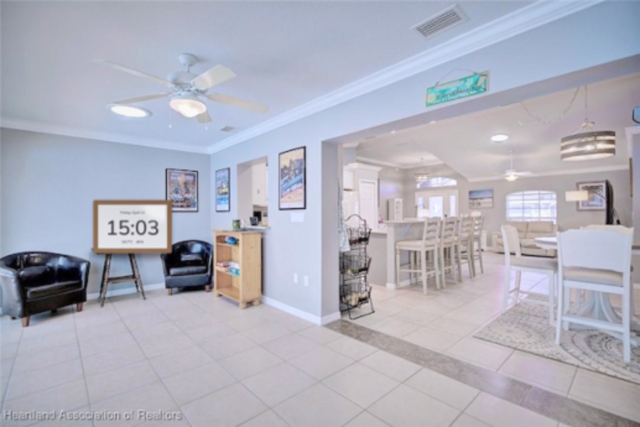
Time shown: **15:03**
